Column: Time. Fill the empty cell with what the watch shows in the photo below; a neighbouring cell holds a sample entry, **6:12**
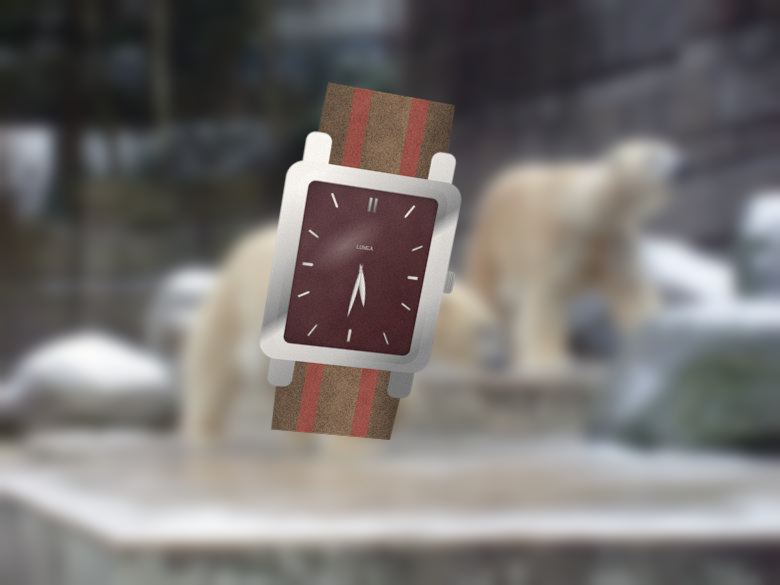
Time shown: **5:31**
